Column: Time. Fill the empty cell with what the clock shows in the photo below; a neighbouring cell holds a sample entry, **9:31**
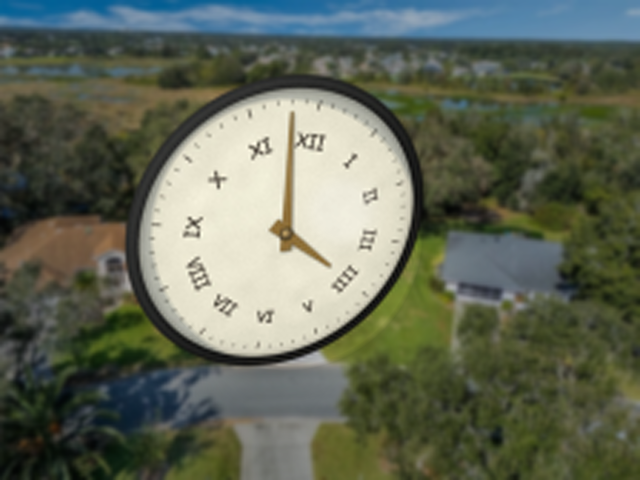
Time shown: **3:58**
